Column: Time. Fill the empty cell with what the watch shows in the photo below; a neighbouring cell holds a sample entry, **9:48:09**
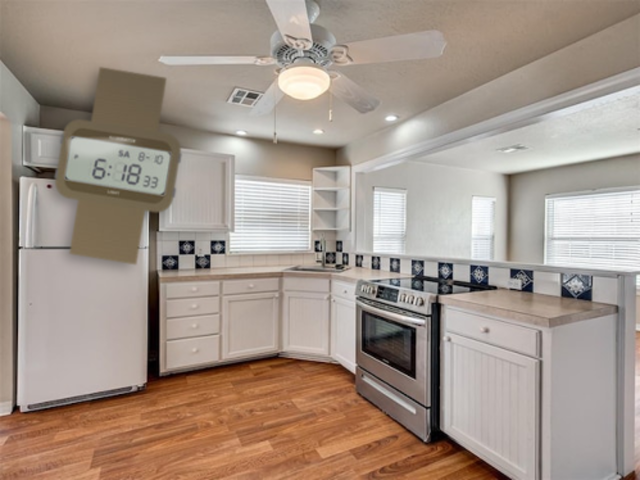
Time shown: **6:18:33**
